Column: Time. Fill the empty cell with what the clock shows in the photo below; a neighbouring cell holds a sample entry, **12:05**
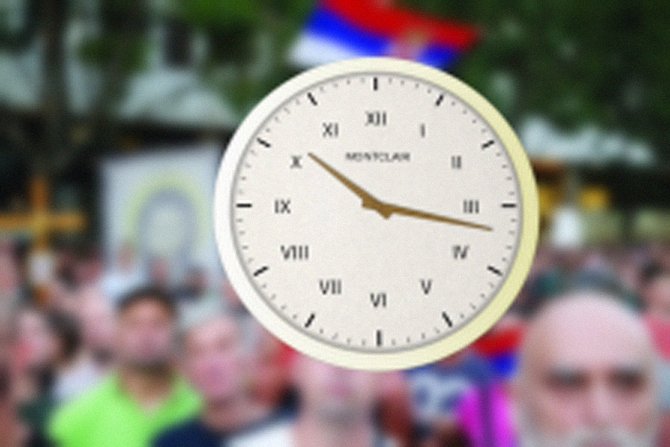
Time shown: **10:17**
